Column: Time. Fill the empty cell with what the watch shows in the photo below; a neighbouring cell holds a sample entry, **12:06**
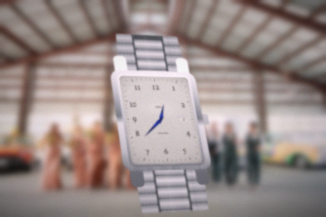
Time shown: **12:38**
